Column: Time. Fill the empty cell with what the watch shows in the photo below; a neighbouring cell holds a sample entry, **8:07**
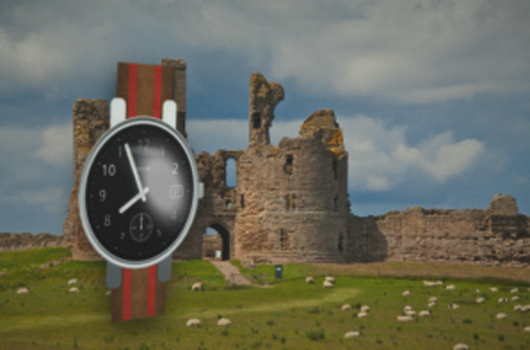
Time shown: **7:56**
